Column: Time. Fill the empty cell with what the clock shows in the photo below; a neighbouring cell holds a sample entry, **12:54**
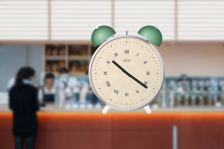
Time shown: **10:21**
